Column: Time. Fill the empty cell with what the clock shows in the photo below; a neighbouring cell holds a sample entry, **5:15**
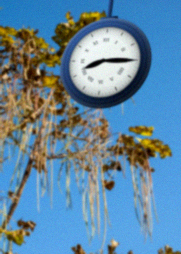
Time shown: **8:15**
